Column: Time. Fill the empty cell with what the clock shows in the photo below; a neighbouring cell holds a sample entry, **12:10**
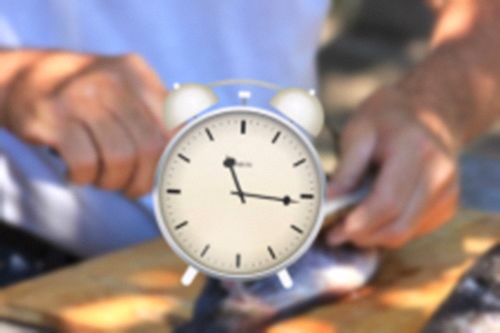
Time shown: **11:16**
